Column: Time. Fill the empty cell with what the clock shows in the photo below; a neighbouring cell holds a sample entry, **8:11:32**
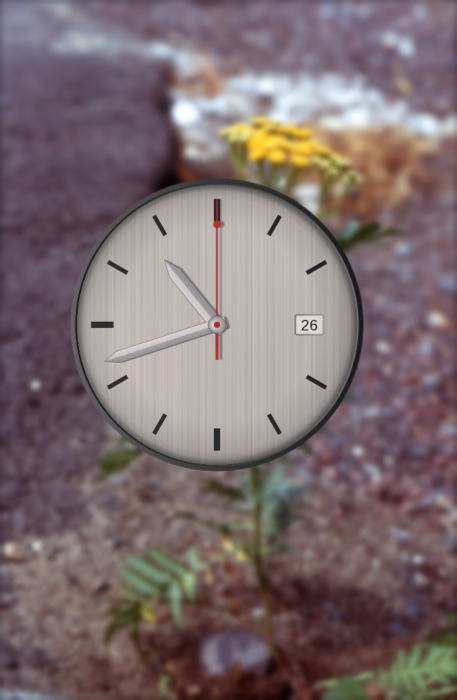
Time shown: **10:42:00**
